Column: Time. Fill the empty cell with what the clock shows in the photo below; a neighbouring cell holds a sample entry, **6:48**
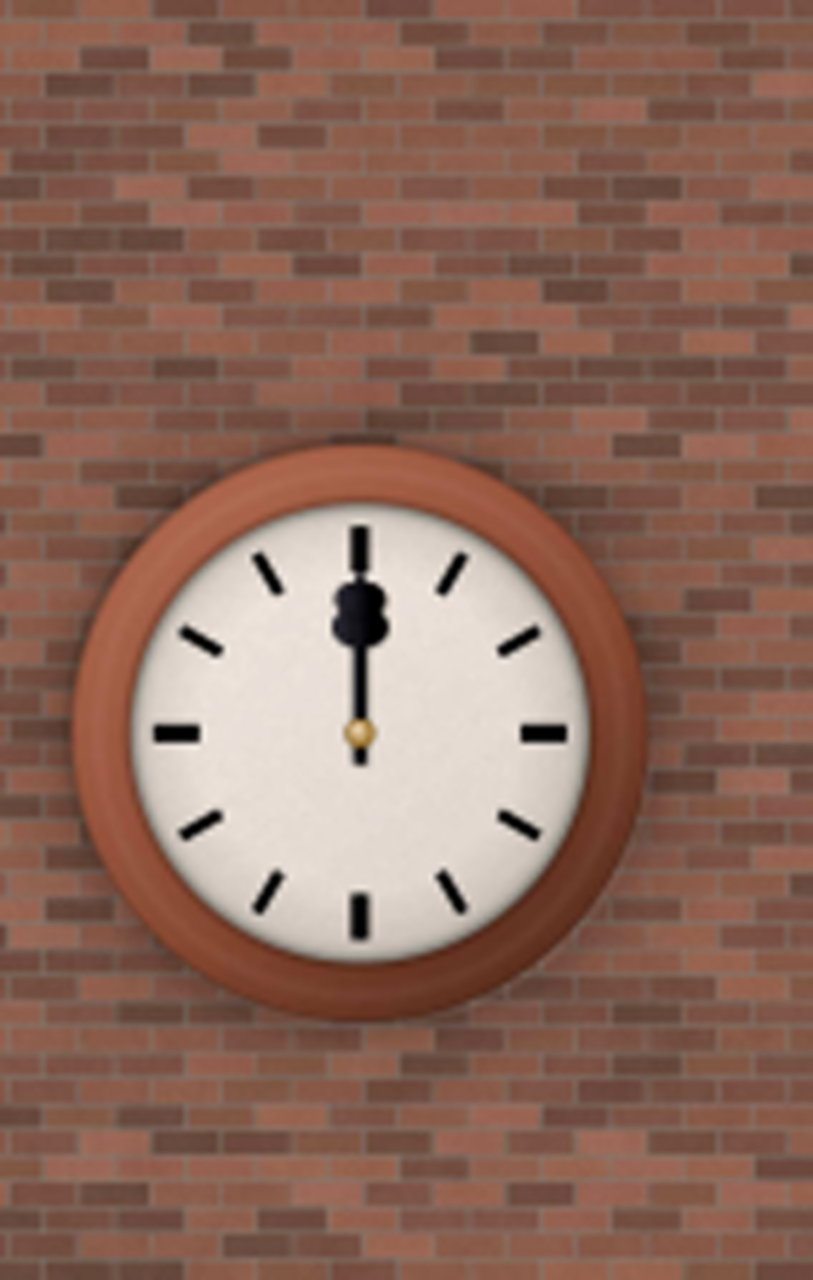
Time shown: **12:00**
